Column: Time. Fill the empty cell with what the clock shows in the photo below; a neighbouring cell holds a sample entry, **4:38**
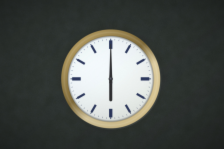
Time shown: **6:00**
